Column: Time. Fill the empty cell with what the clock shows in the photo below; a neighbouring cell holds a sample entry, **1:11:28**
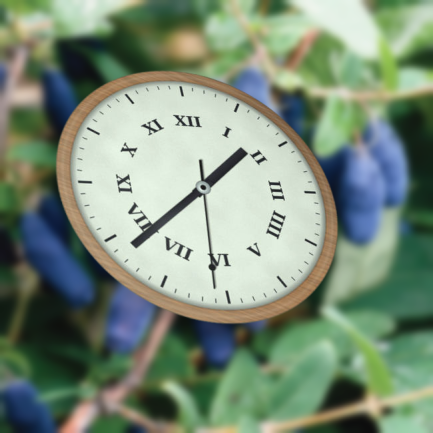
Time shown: **1:38:31**
